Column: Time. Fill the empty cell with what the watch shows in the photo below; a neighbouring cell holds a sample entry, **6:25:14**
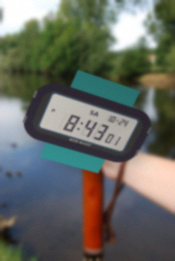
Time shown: **8:43:01**
